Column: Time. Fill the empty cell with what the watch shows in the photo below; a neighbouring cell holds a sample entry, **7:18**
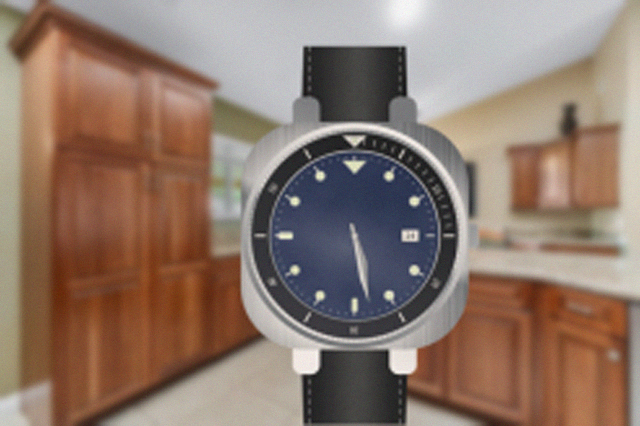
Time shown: **5:28**
